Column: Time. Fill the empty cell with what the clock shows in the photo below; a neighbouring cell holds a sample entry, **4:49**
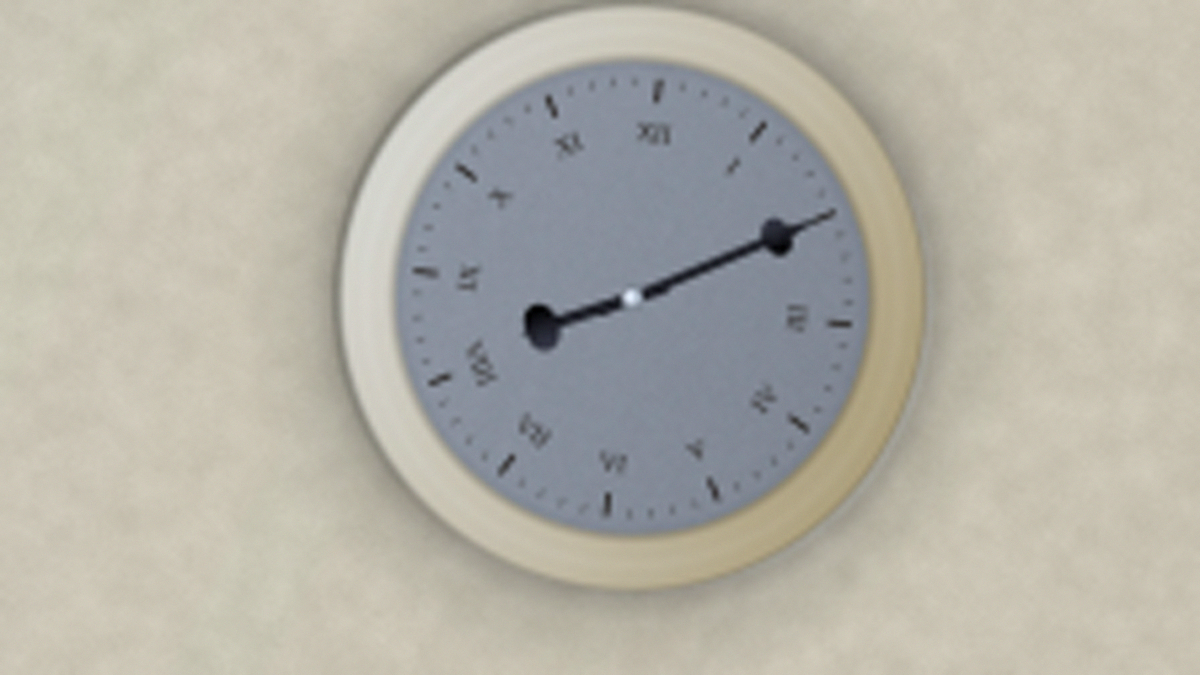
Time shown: **8:10**
